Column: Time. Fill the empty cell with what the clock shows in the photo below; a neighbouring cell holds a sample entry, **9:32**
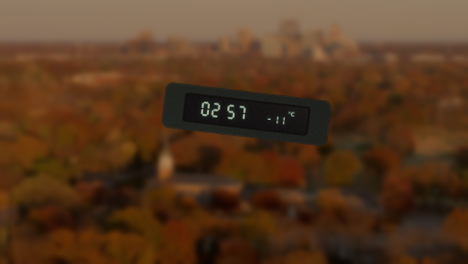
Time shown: **2:57**
